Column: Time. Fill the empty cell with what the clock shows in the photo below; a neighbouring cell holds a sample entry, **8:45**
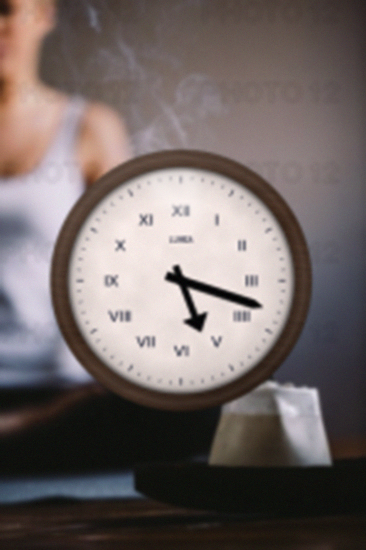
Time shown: **5:18**
